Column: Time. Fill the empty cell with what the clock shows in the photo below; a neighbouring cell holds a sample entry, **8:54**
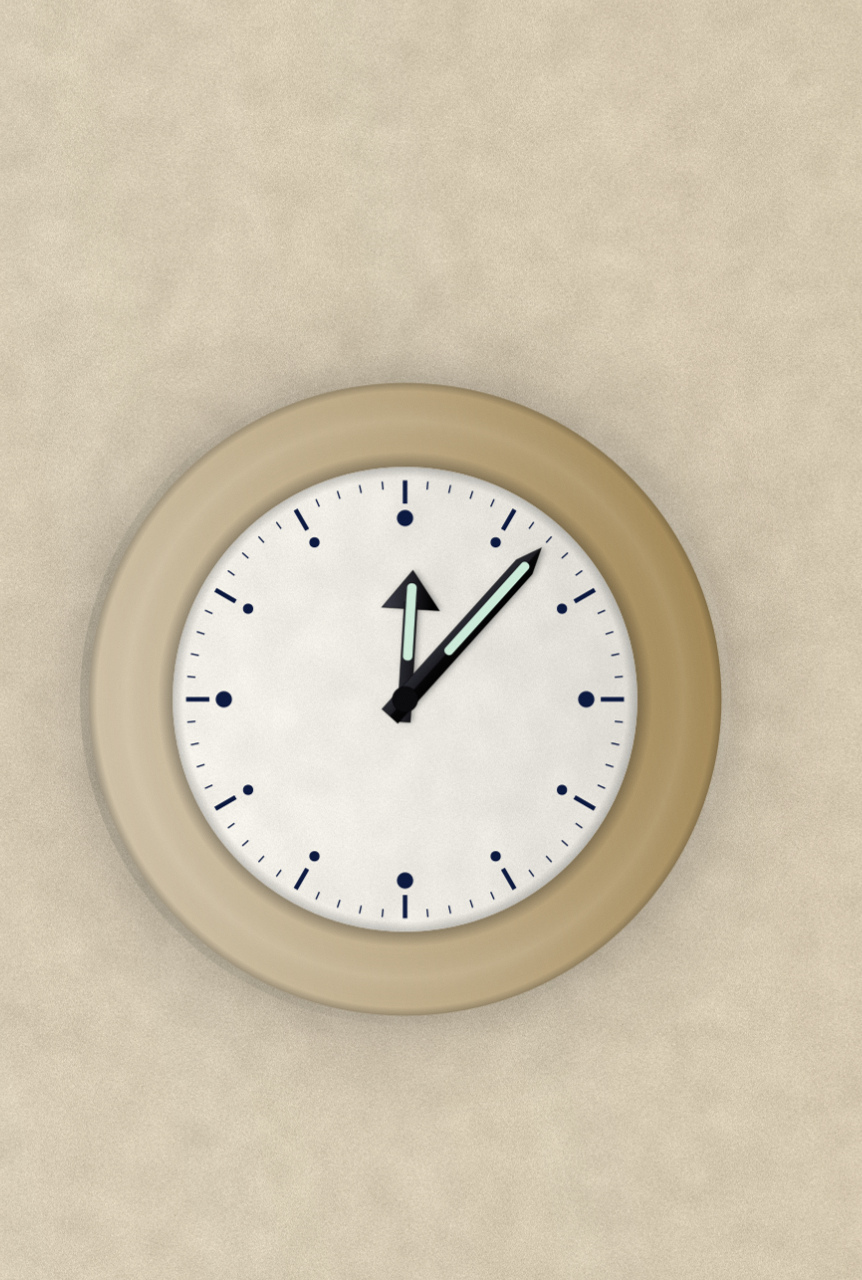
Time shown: **12:07**
